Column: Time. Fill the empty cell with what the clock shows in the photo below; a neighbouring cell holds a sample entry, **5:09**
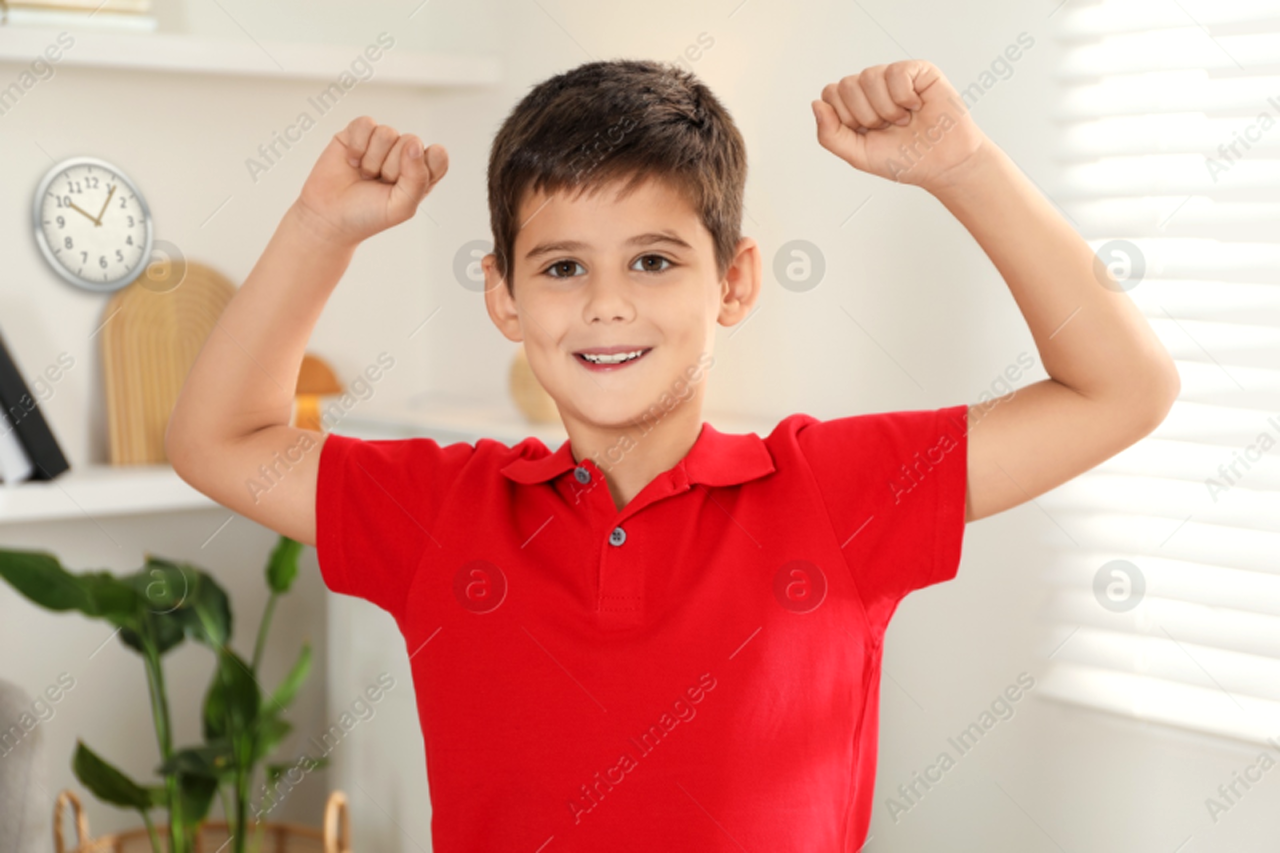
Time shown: **10:06**
